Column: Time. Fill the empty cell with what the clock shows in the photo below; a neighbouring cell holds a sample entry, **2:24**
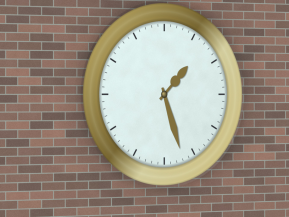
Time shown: **1:27**
